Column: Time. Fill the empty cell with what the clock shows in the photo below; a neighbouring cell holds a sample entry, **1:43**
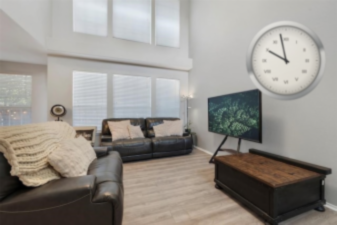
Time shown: **9:58**
